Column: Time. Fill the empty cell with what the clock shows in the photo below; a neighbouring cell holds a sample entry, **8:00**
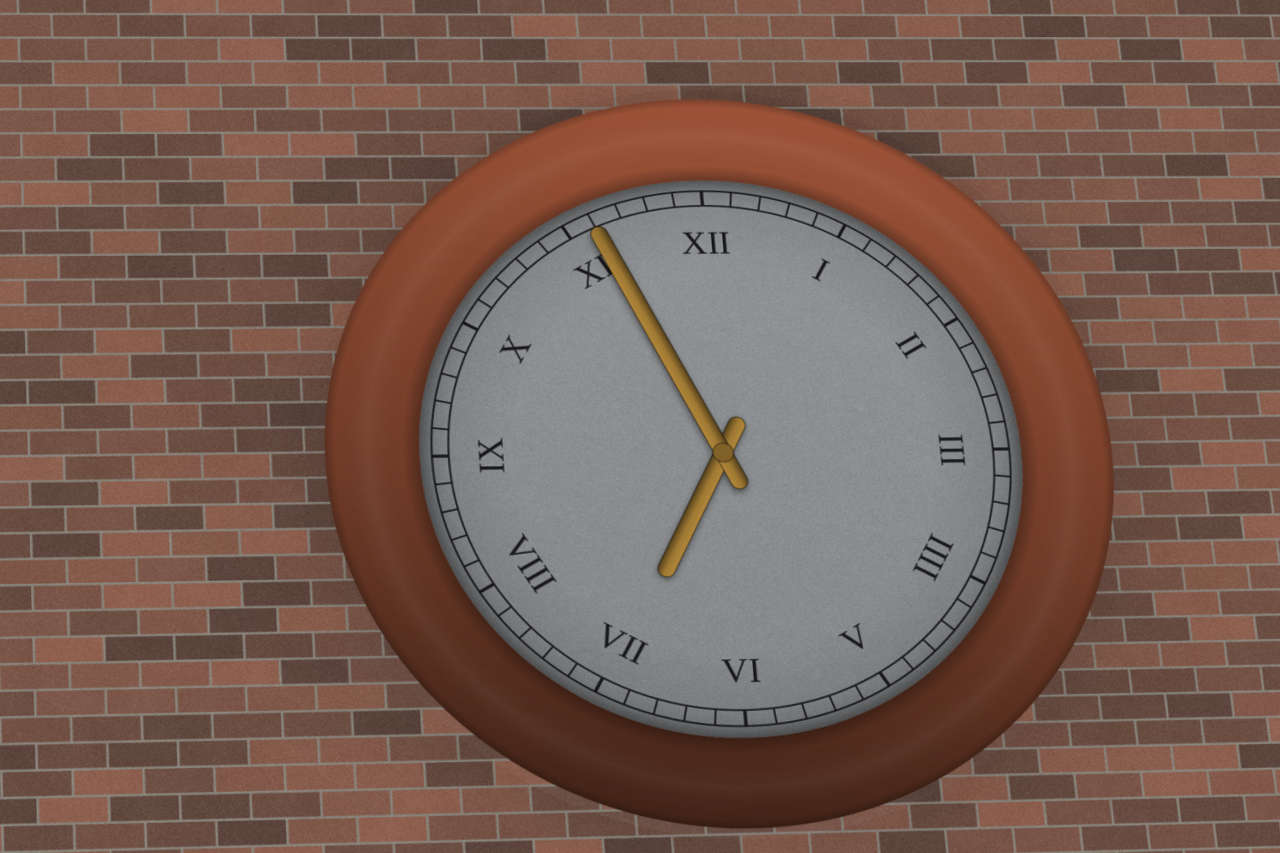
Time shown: **6:56**
